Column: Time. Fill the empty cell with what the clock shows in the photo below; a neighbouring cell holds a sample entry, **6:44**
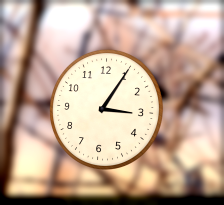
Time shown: **3:05**
